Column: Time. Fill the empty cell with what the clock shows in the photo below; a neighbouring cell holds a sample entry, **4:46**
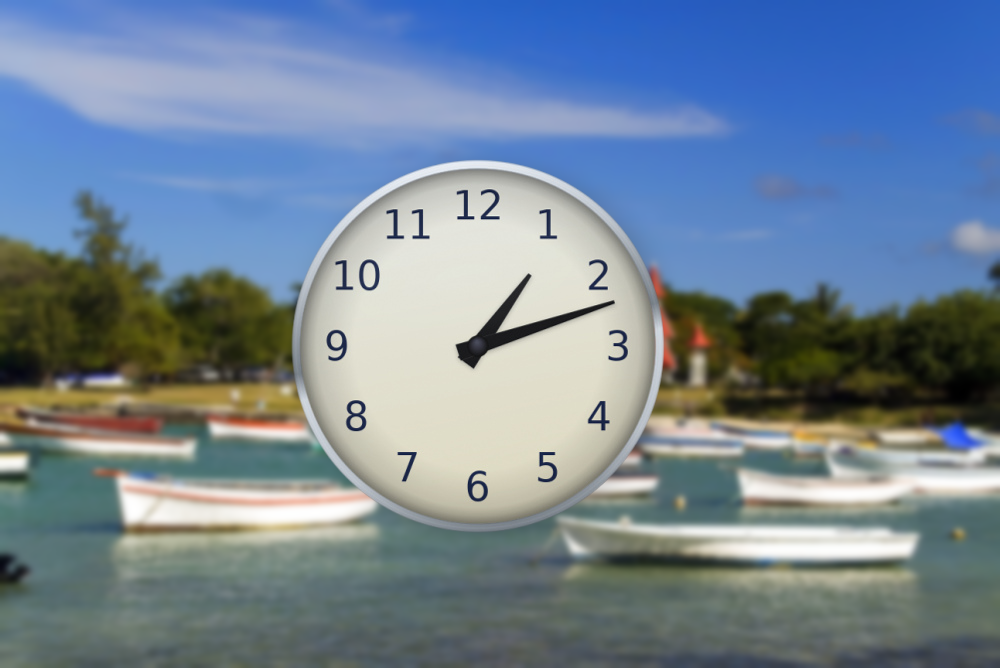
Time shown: **1:12**
